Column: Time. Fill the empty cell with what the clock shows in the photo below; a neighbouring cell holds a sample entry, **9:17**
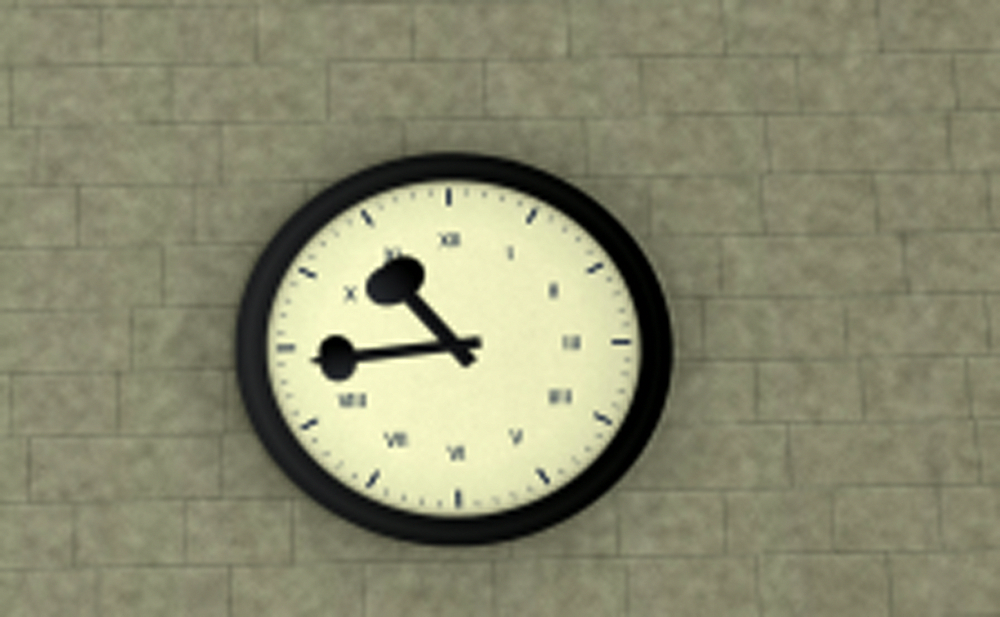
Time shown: **10:44**
